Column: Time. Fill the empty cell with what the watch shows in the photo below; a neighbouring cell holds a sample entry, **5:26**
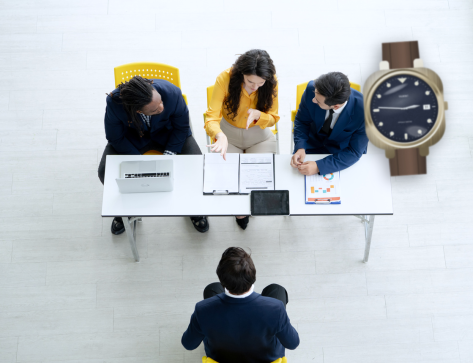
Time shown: **2:46**
